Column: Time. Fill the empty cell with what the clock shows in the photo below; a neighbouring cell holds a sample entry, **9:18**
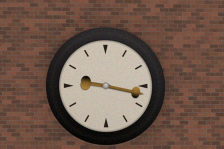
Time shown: **9:17**
